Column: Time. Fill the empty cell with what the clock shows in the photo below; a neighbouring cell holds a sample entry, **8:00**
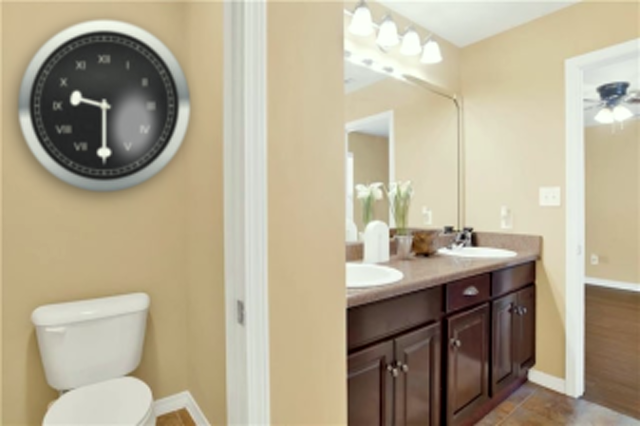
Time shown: **9:30**
